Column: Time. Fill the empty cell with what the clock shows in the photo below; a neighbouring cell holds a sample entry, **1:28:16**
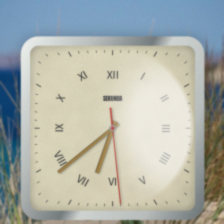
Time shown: **6:38:29**
